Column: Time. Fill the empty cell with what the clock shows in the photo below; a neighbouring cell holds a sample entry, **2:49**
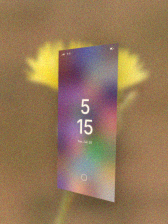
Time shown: **5:15**
